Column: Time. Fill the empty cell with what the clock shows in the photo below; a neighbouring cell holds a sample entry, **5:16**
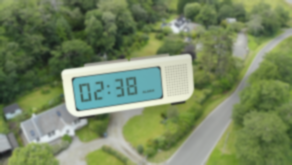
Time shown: **2:38**
